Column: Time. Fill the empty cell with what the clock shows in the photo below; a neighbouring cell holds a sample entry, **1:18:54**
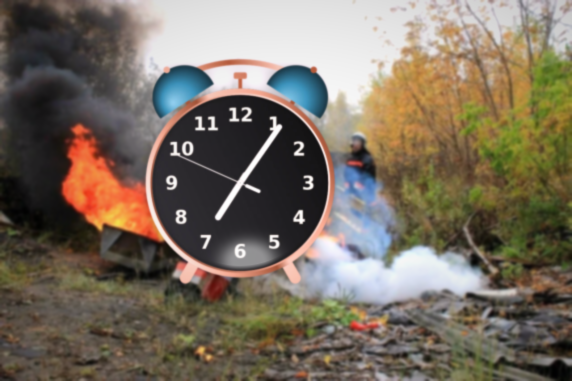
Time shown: **7:05:49**
